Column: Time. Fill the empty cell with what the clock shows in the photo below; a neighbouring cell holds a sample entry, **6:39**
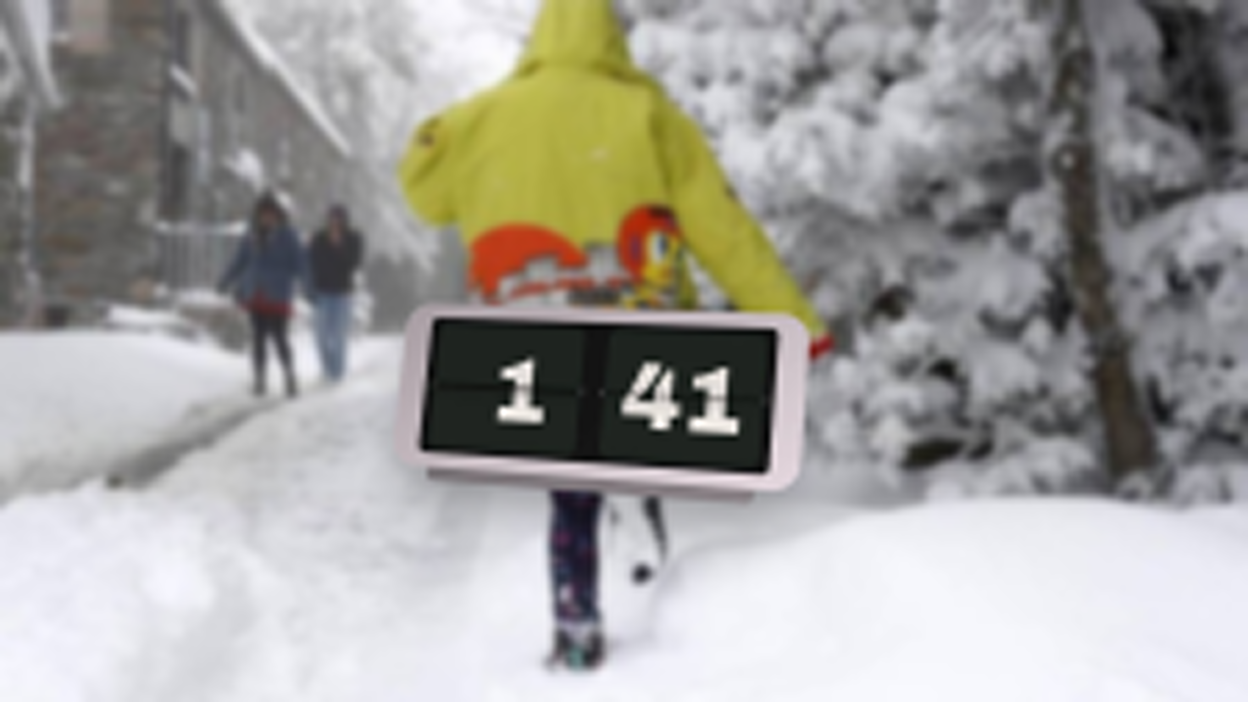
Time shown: **1:41**
